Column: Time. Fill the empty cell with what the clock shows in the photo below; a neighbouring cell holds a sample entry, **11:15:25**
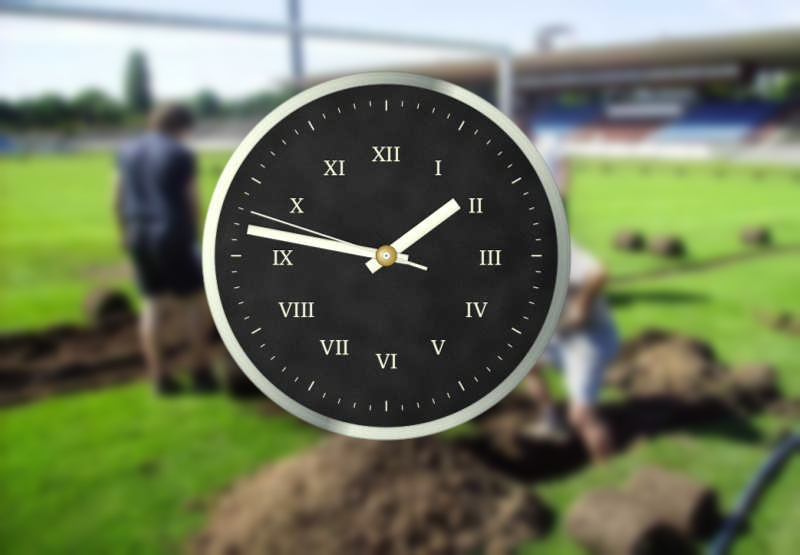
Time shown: **1:46:48**
